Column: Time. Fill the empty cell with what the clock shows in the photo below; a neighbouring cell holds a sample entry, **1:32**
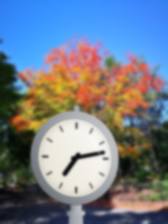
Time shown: **7:13**
